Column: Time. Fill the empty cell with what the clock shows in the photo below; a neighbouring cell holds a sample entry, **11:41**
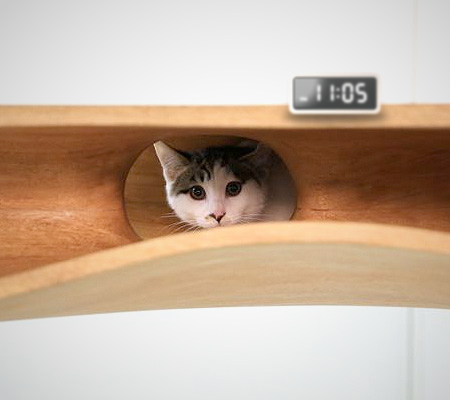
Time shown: **11:05**
